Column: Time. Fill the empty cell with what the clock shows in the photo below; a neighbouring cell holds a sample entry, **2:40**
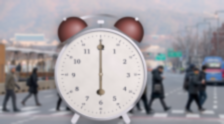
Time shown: **6:00**
